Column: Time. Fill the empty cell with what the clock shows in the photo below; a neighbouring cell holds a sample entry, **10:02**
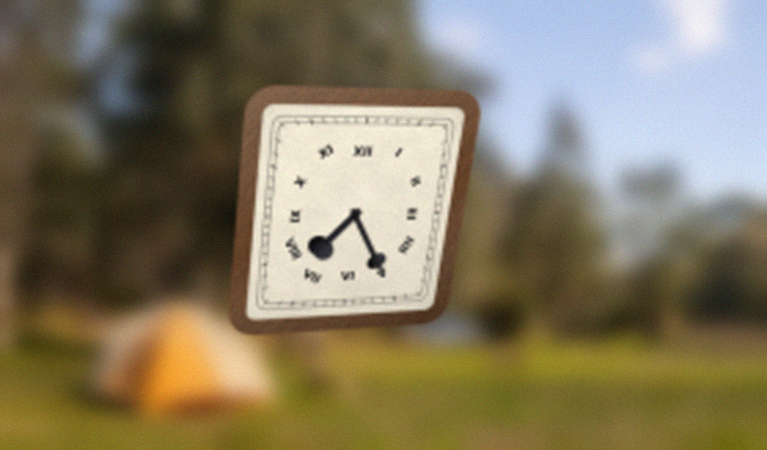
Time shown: **7:25**
